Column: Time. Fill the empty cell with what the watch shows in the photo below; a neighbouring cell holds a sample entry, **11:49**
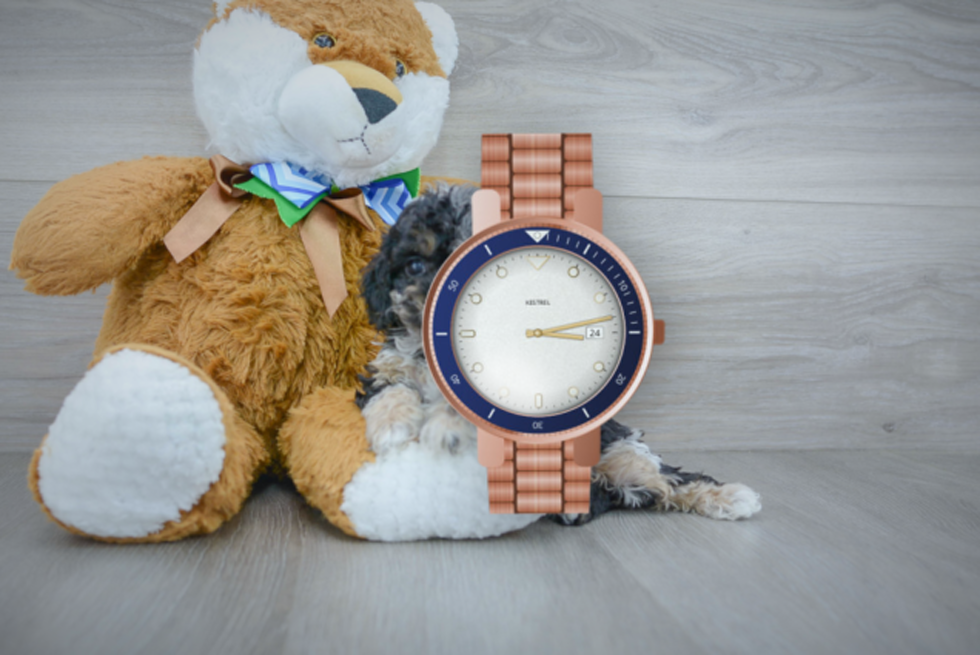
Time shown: **3:13**
